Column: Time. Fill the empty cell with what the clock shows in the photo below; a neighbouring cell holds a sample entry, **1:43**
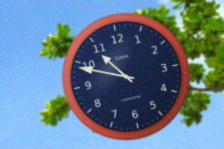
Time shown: **10:49**
